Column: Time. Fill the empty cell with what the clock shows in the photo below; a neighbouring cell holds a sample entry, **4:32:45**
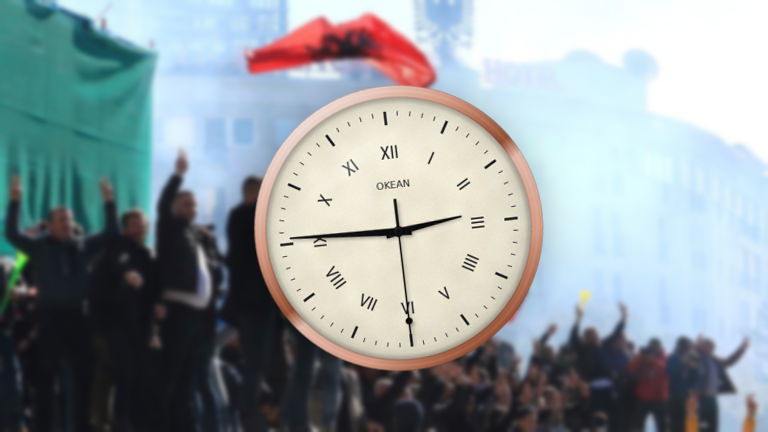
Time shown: **2:45:30**
